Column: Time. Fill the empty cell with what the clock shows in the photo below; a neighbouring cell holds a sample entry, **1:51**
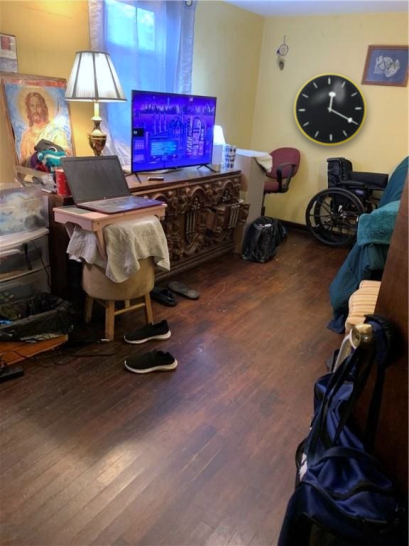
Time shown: **12:20**
